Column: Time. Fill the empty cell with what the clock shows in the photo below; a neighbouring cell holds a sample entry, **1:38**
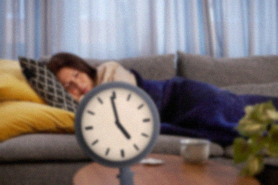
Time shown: **4:59**
